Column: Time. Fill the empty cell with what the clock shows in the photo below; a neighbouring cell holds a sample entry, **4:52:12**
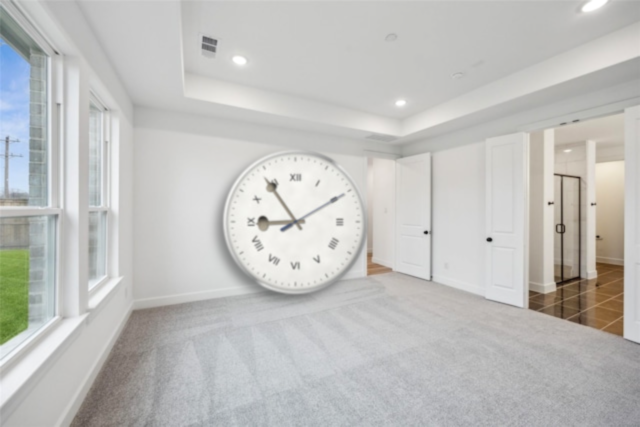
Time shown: **8:54:10**
